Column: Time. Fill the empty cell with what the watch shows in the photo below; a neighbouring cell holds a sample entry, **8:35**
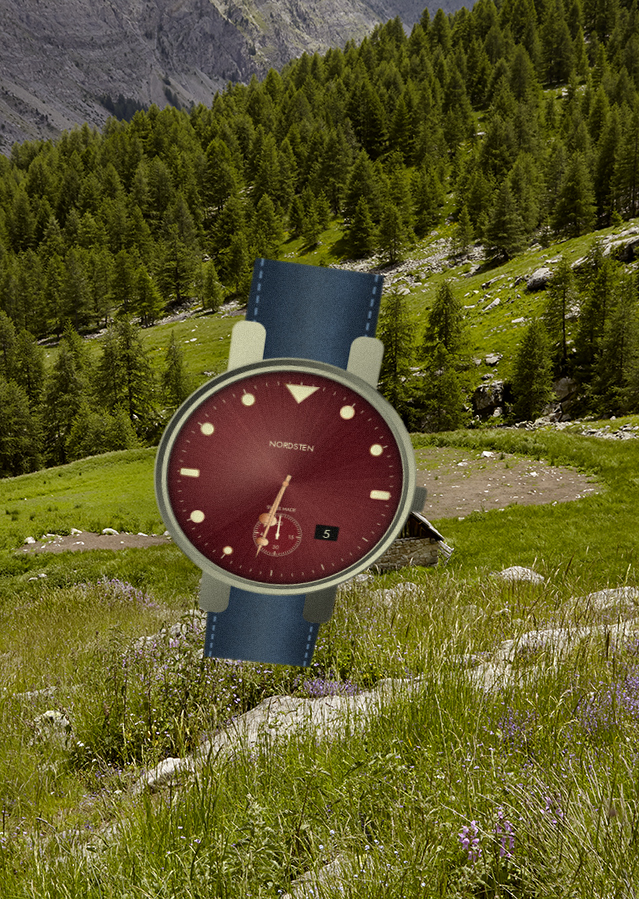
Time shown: **6:32**
